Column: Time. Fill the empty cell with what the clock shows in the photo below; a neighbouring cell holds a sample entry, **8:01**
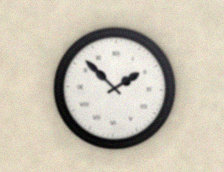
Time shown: **1:52**
